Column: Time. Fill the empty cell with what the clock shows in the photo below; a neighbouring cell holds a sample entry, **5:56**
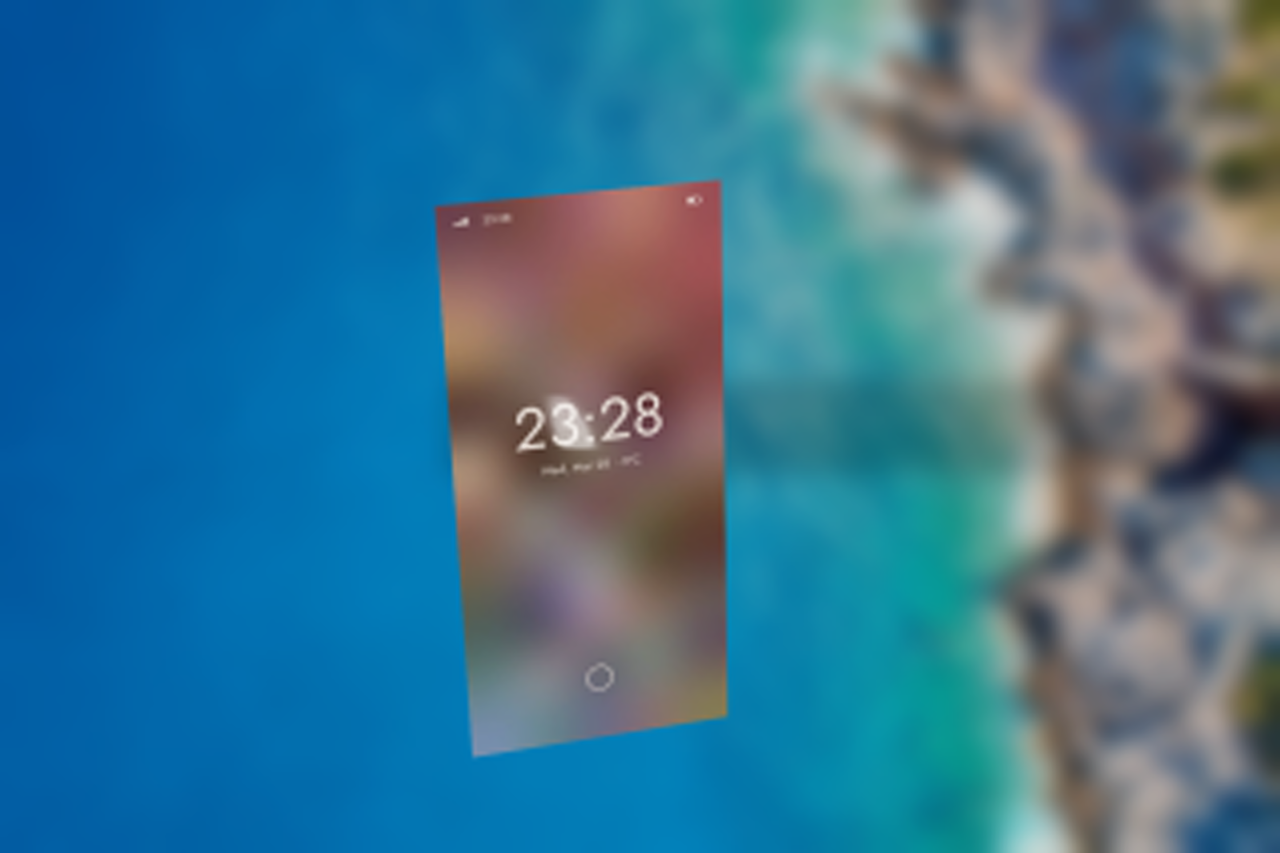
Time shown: **23:28**
